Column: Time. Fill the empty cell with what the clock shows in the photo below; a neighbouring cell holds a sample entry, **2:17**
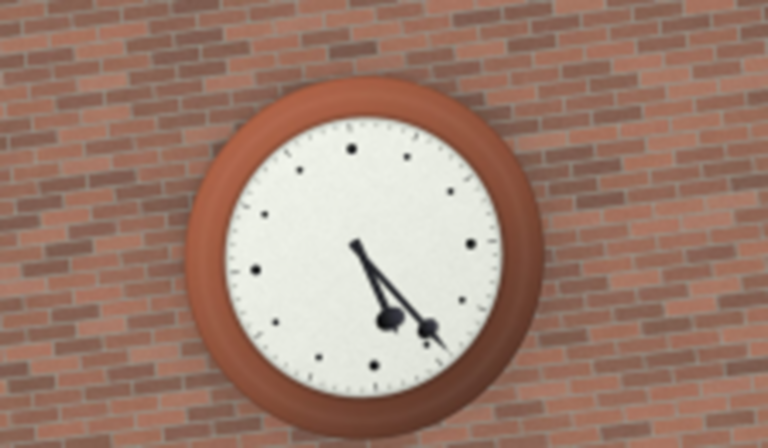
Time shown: **5:24**
